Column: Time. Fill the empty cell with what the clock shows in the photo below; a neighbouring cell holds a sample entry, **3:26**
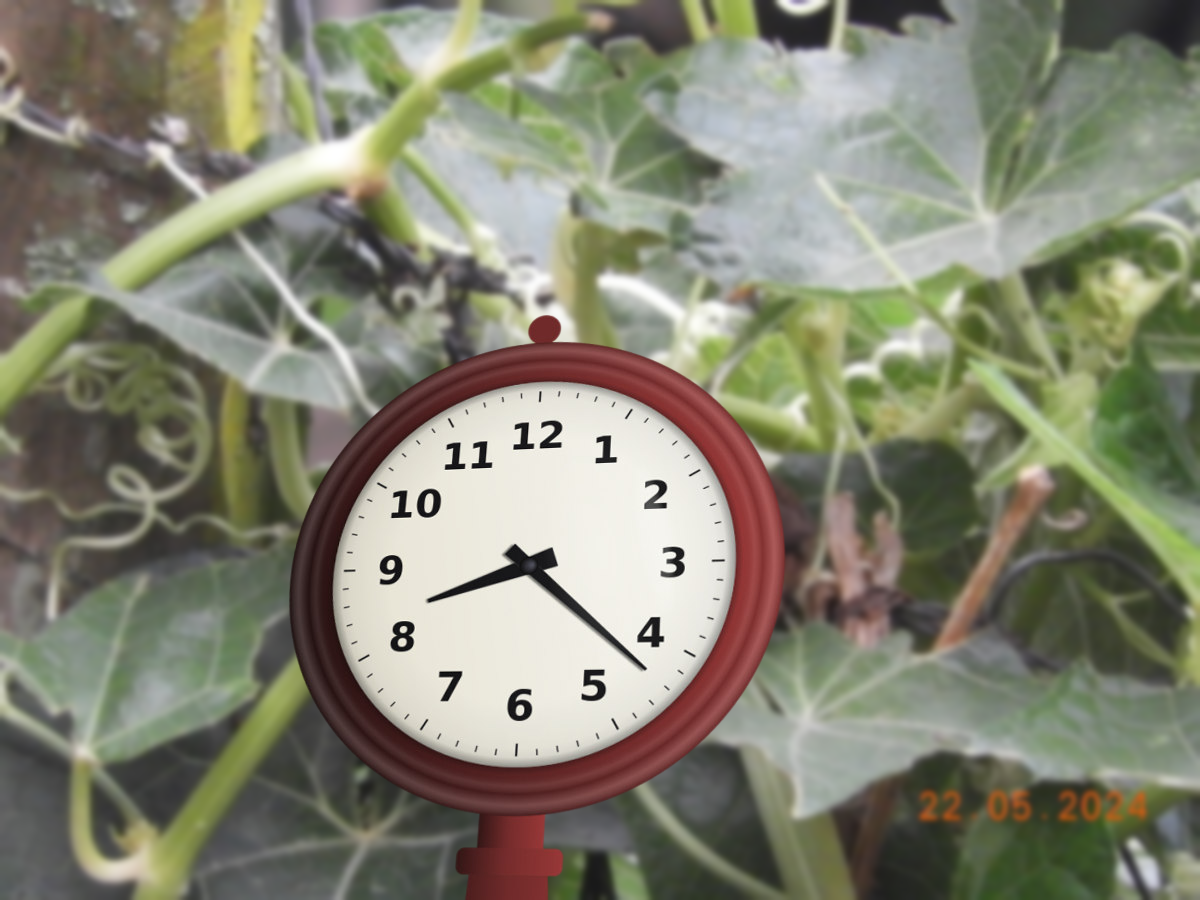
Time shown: **8:22**
